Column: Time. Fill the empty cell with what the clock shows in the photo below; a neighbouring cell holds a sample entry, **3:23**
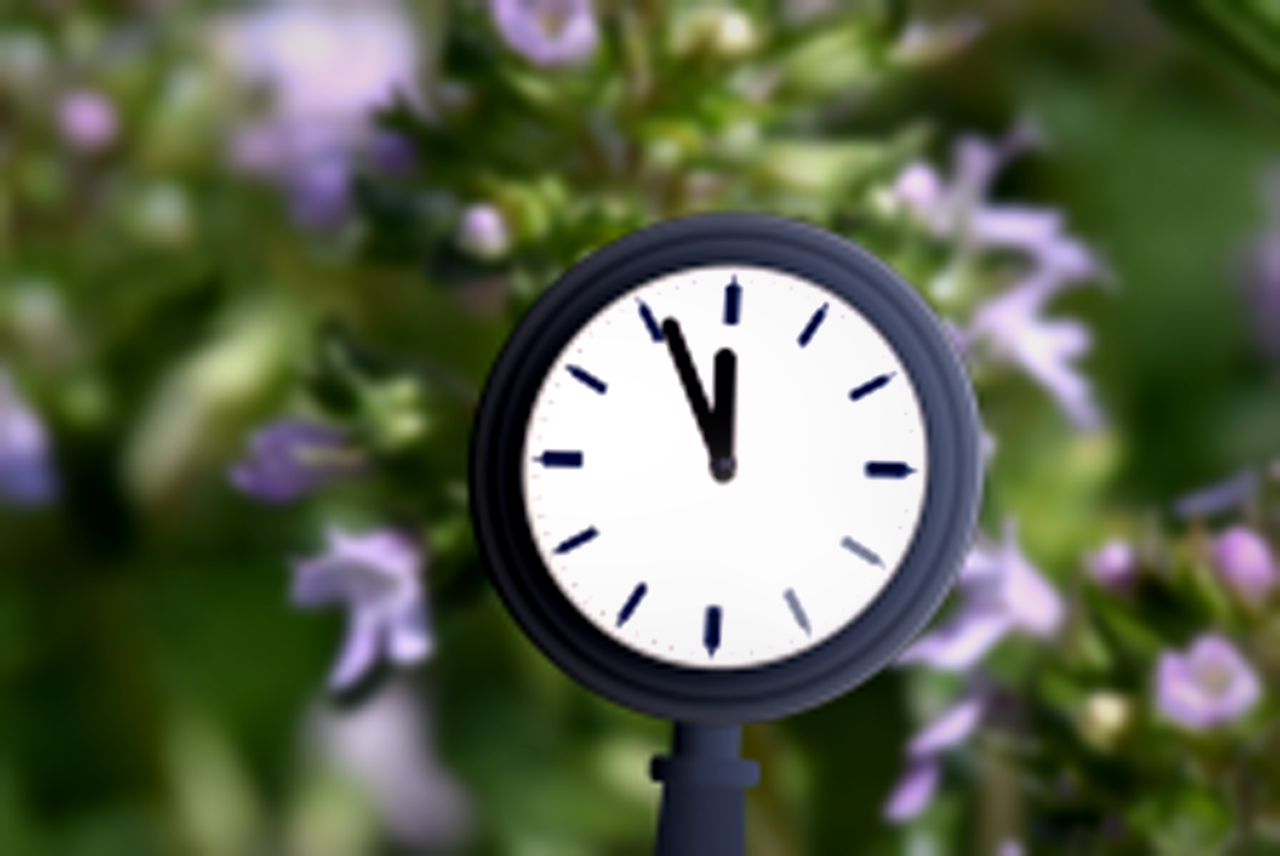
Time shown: **11:56**
